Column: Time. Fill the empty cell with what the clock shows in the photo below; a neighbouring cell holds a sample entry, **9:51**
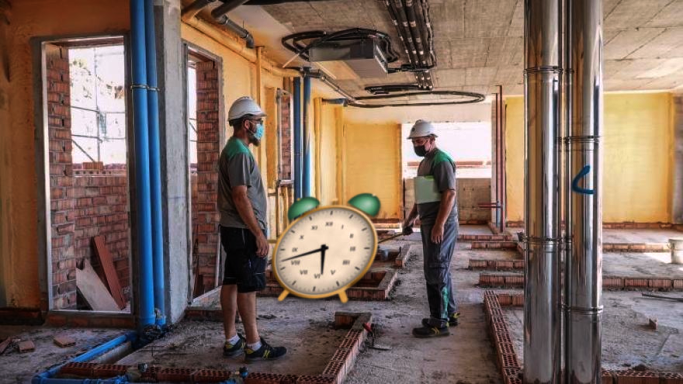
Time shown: **5:42**
